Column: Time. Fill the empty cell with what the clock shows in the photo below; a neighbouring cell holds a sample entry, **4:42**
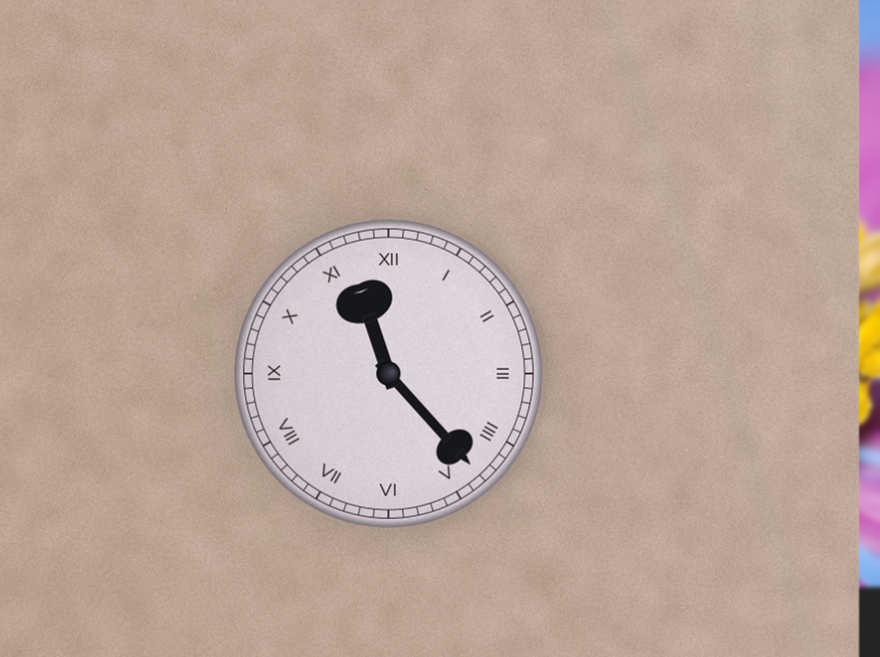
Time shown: **11:23**
